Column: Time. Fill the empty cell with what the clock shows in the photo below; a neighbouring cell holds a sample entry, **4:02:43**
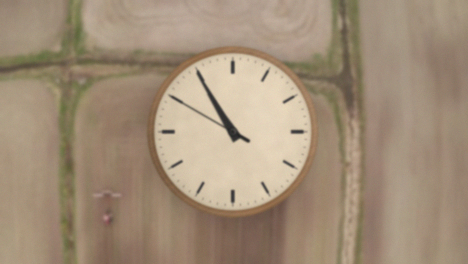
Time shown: **10:54:50**
